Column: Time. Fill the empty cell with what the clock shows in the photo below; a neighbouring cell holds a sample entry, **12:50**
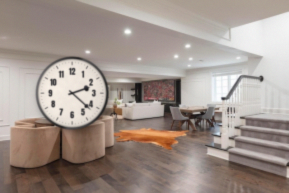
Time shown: **2:22**
